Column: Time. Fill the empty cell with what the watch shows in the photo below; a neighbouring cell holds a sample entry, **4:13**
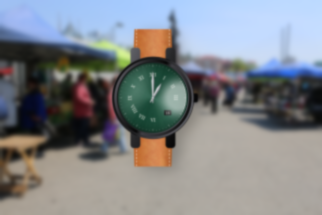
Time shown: **1:00**
